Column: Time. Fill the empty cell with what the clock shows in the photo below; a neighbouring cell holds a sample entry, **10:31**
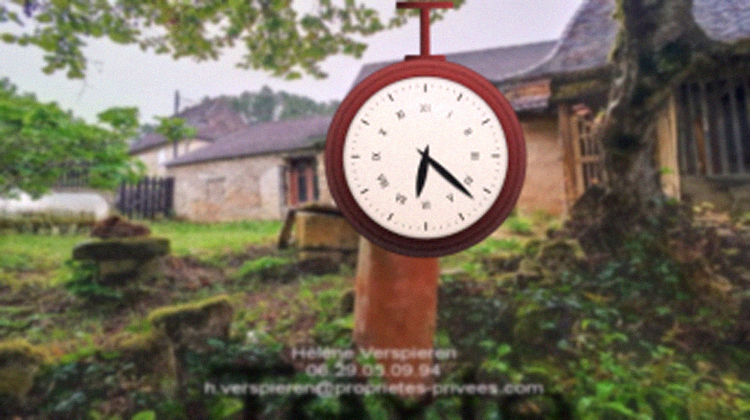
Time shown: **6:22**
